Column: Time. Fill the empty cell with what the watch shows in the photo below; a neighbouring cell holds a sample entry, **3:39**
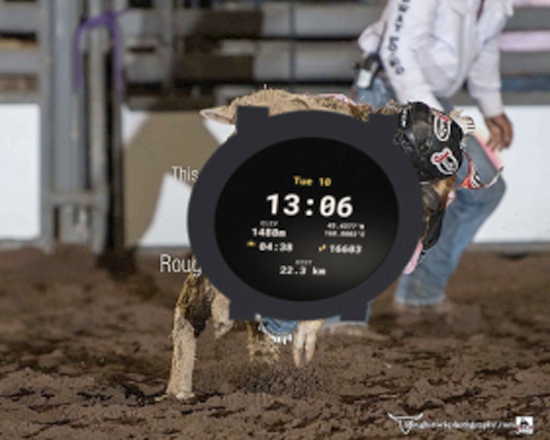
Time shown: **13:06**
